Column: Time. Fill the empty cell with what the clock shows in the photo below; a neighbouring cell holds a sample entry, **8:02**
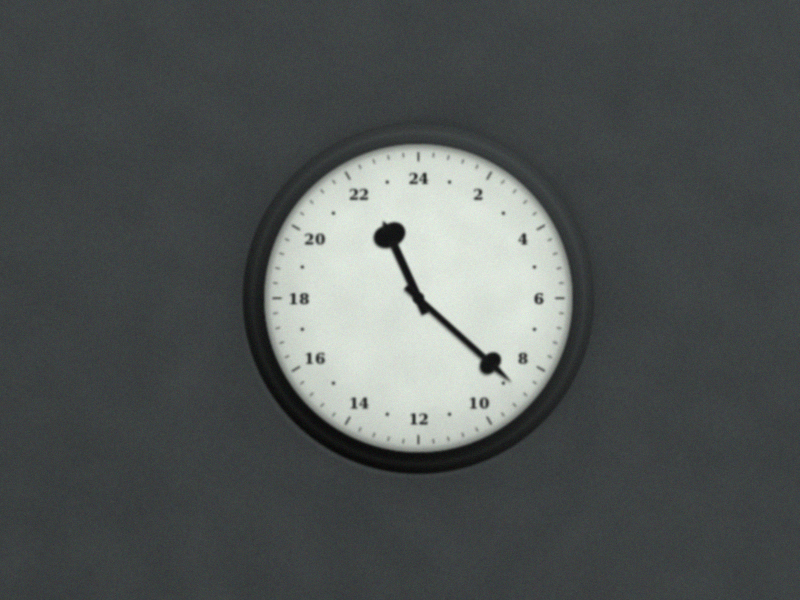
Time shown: **22:22**
